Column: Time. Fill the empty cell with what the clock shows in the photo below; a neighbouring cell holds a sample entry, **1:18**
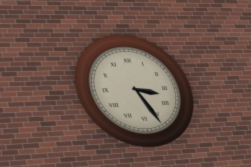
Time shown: **3:26**
